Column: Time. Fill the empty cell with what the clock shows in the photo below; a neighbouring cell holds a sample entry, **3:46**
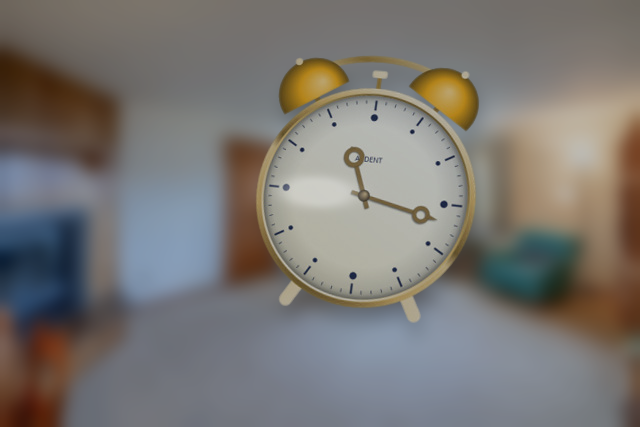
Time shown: **11:17**
